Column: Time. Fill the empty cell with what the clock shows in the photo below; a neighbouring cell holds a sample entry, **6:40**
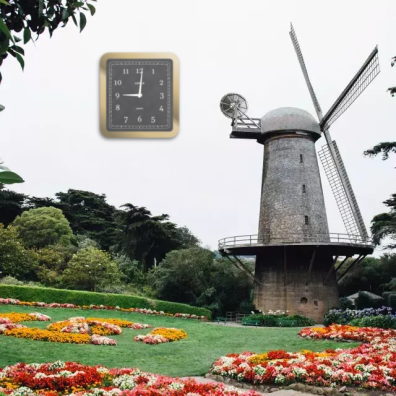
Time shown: **9:01**
